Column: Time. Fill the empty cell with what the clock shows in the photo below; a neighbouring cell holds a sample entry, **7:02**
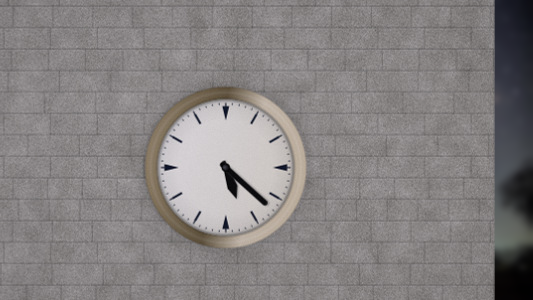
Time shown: **5:22**
